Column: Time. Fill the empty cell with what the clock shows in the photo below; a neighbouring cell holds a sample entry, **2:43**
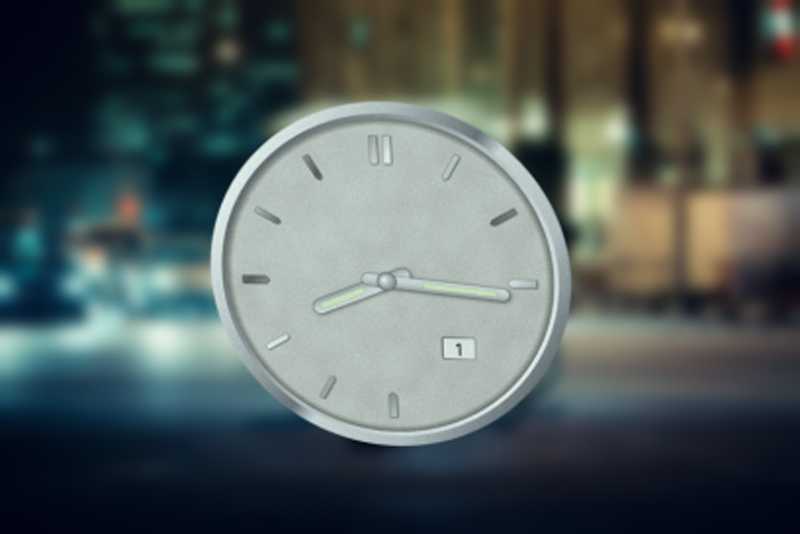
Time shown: **8:16**
